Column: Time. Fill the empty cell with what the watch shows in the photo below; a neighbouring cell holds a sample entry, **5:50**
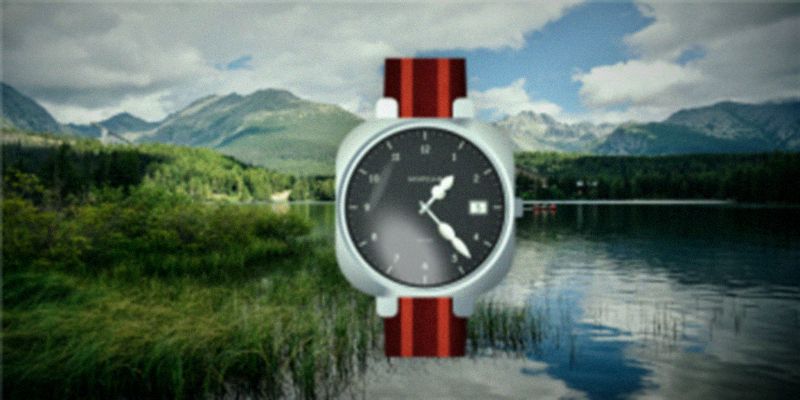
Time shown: **1:23**
